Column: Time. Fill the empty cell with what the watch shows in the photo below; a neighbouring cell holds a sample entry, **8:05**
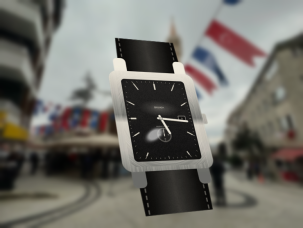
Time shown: **5:16**
